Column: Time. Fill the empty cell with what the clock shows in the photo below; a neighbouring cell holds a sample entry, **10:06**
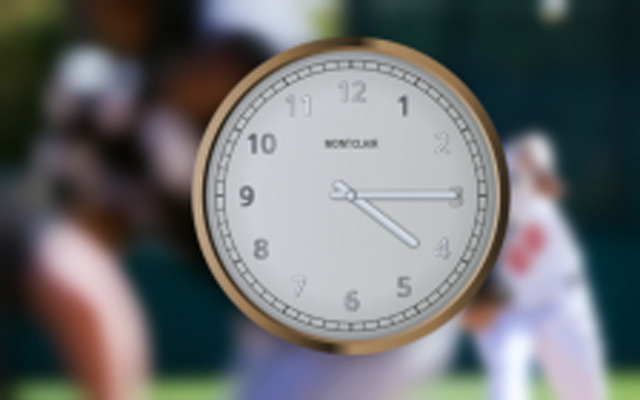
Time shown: **4:15**
